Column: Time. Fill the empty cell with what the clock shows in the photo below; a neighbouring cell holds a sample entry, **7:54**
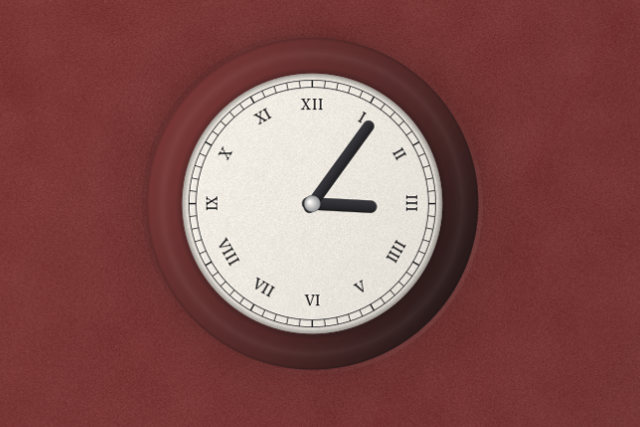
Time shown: **3:06**
